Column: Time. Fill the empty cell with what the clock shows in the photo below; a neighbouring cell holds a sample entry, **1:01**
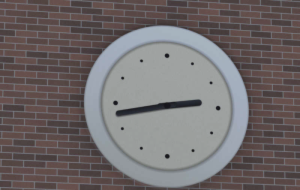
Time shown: **2:43**
